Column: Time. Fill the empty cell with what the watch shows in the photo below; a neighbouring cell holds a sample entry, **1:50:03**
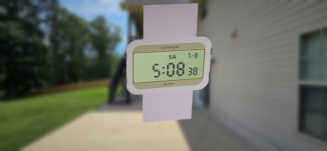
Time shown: **5:08:38**
